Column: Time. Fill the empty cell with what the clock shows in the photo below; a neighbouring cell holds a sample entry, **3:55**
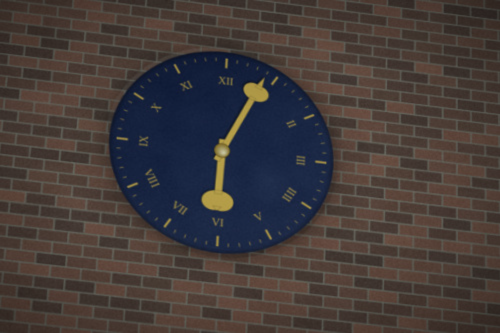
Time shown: **6:04**
